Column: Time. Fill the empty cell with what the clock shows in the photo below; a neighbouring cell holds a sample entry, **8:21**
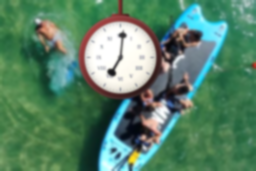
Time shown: **7:01**
